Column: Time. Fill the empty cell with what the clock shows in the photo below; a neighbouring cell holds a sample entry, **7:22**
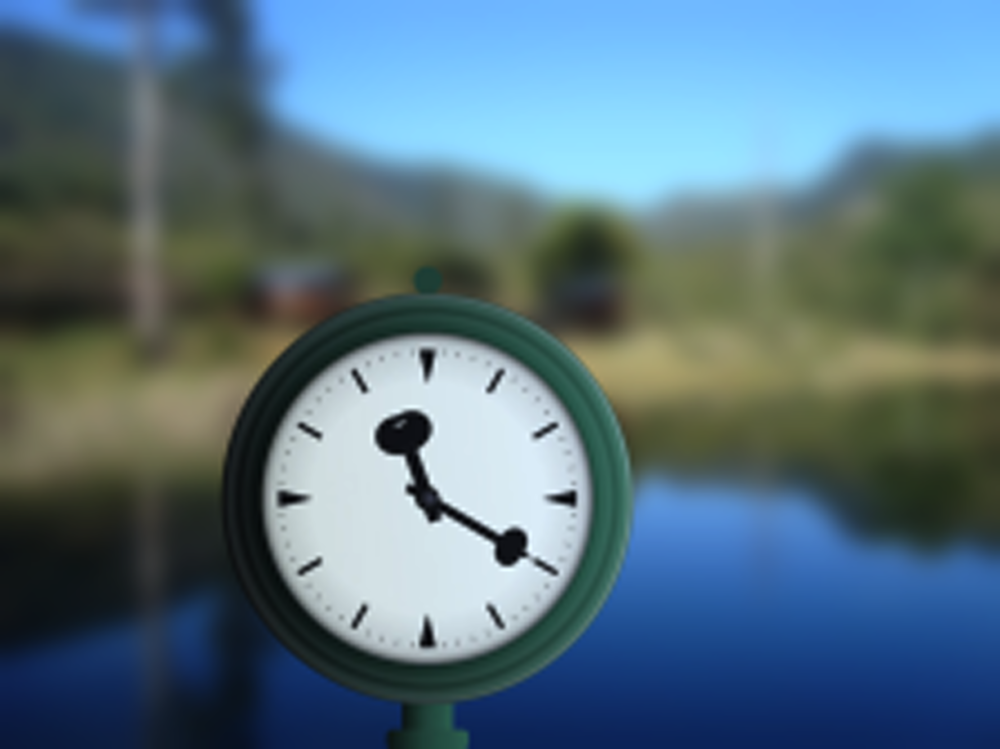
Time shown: **11:20**
